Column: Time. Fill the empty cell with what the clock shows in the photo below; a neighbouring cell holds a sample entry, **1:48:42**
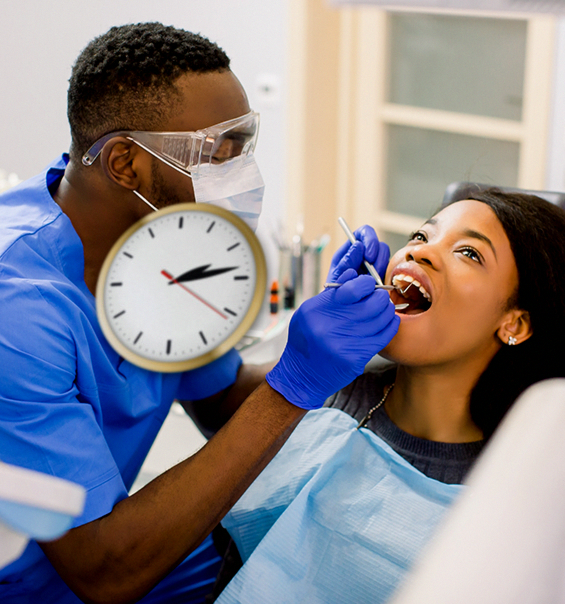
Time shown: **2:13:21**
